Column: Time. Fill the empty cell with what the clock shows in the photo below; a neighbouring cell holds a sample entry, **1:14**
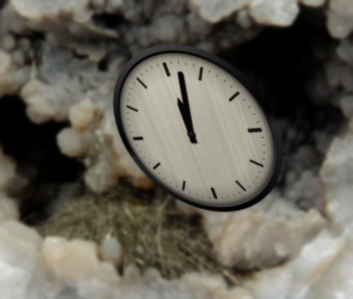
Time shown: **12:02**
